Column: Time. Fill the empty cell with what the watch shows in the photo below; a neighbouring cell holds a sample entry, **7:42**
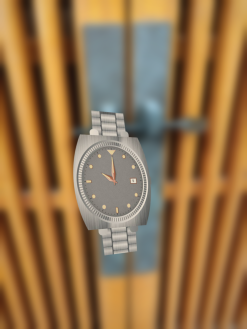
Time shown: **10:00**
